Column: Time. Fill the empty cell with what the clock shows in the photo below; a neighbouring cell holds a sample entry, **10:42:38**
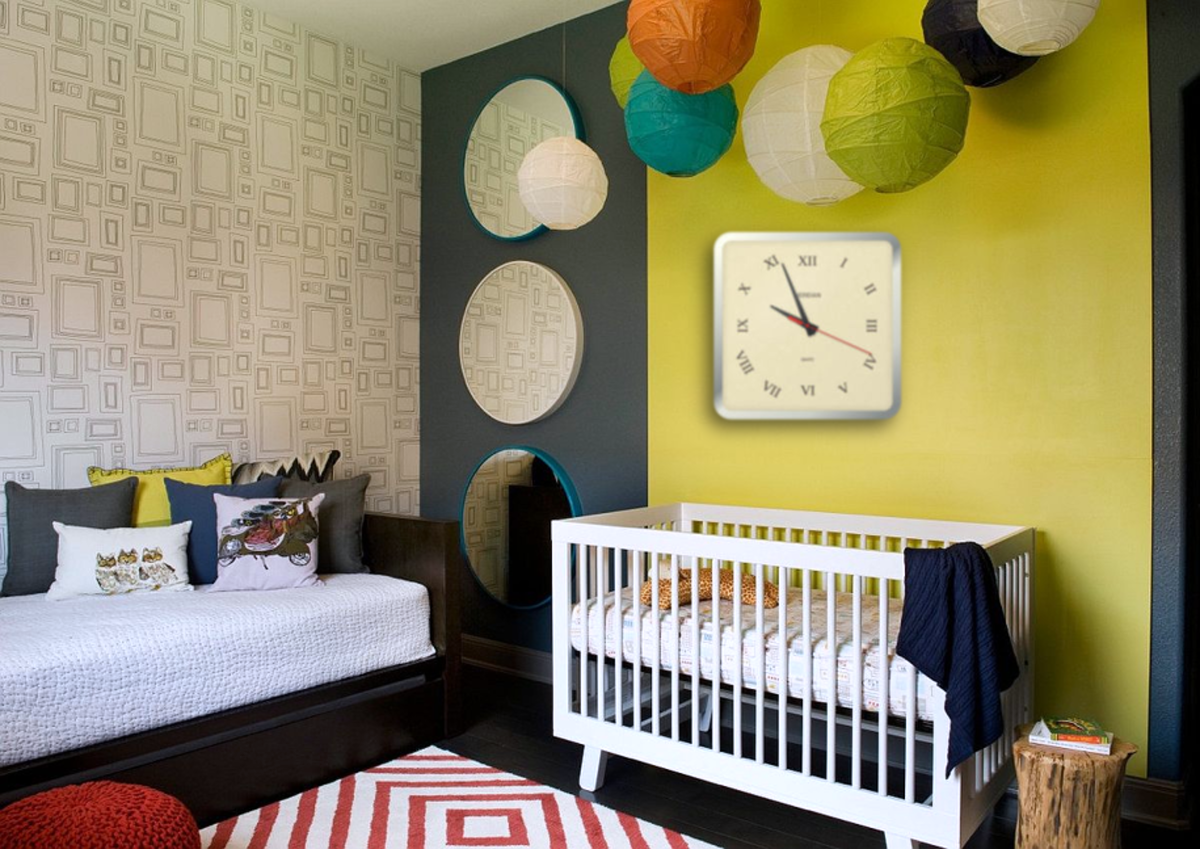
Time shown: **9:56:19**
